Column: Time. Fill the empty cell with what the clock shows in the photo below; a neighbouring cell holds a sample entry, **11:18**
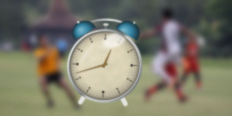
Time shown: **12:42**
